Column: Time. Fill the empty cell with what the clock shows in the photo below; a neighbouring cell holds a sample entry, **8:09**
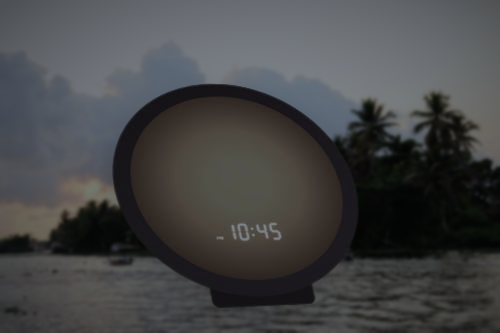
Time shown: **10:45**
